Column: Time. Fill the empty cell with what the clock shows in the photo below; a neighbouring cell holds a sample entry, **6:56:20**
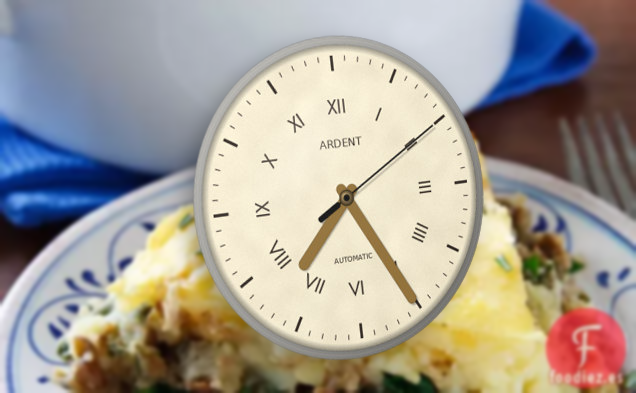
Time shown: **7:25:10**
